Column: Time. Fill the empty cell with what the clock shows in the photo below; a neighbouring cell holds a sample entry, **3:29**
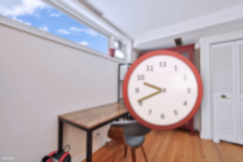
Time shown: **9:41**
